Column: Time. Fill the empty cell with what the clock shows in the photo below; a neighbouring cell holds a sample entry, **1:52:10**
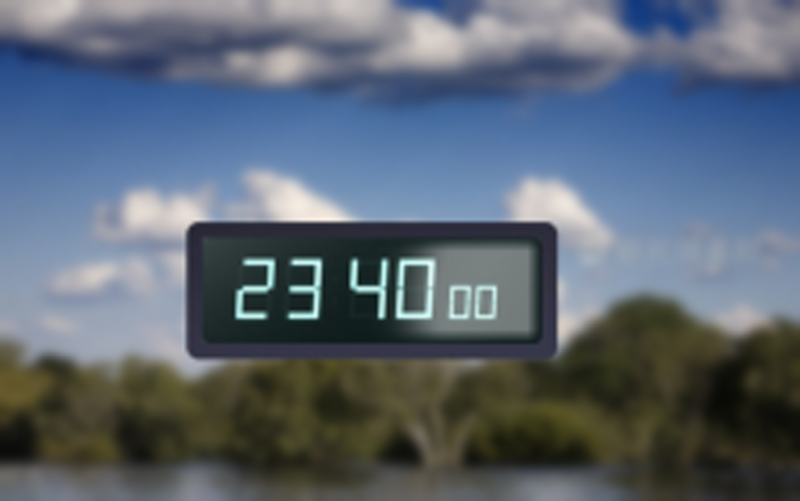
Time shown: **23:40:00**
